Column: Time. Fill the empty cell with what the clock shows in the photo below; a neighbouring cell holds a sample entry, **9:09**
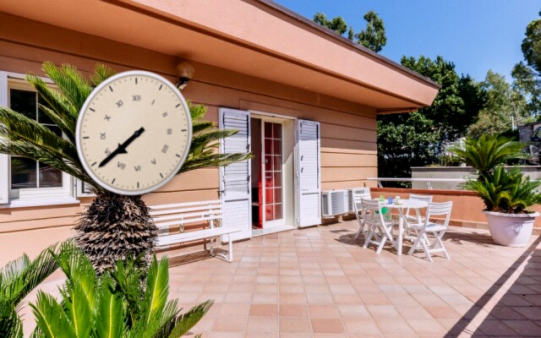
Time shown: **7:39**
